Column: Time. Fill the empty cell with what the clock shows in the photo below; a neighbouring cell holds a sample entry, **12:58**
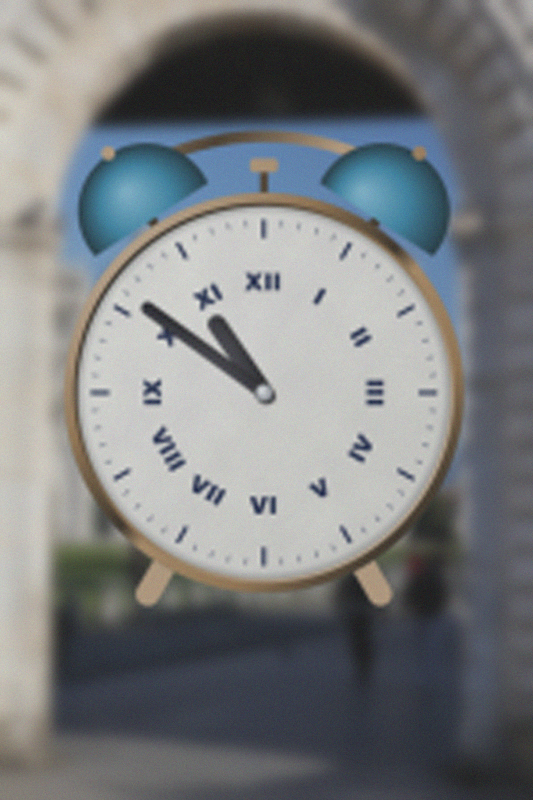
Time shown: **10:51**
